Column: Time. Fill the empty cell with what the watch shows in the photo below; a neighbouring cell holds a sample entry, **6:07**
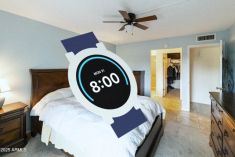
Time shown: **8:00**
